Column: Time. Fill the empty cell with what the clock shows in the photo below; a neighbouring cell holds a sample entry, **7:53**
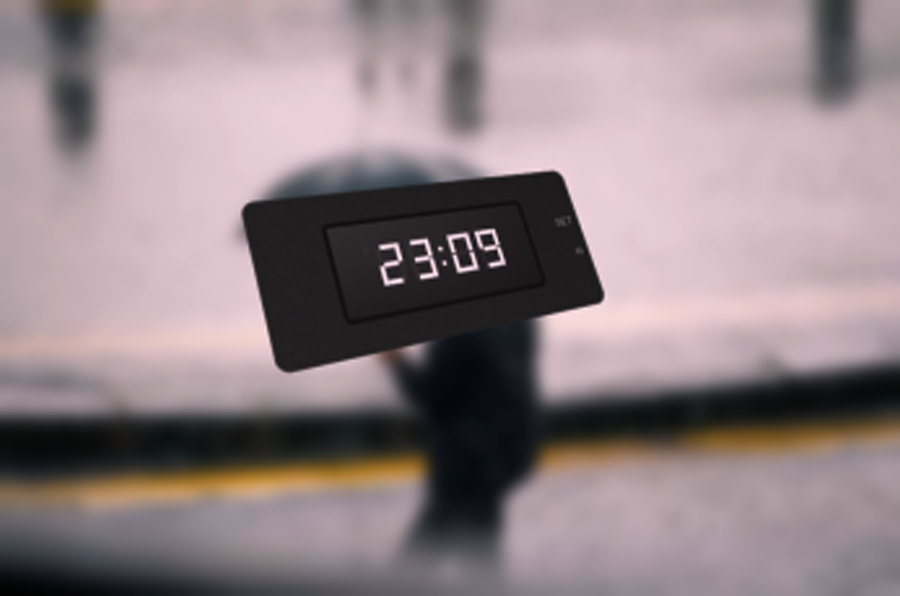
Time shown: **23:09**
